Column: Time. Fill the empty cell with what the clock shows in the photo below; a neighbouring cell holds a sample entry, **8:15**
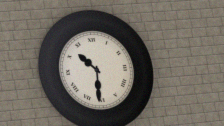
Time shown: **10:31**
